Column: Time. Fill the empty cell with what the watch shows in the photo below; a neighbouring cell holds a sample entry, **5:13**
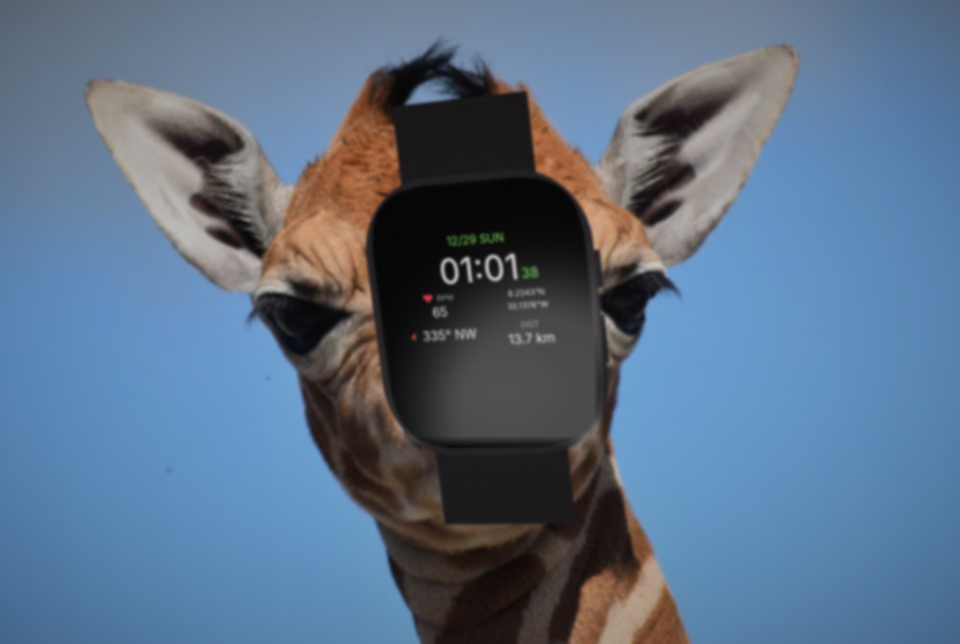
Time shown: **1:01**
